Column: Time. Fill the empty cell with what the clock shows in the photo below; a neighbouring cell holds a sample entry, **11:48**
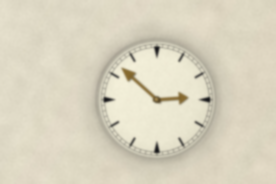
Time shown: **2:52**
